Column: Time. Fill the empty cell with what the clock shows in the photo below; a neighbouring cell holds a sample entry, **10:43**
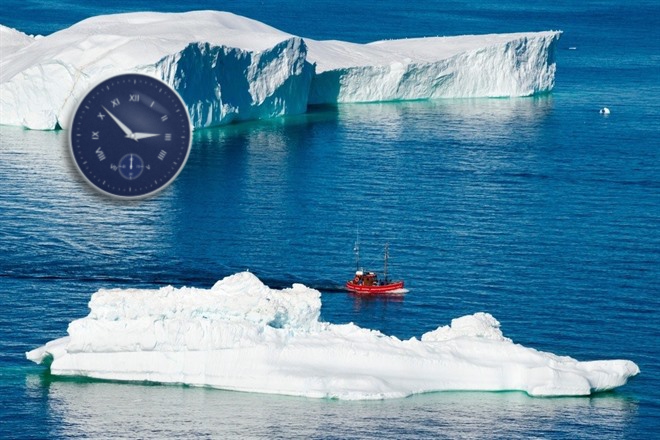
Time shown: **2:52**
